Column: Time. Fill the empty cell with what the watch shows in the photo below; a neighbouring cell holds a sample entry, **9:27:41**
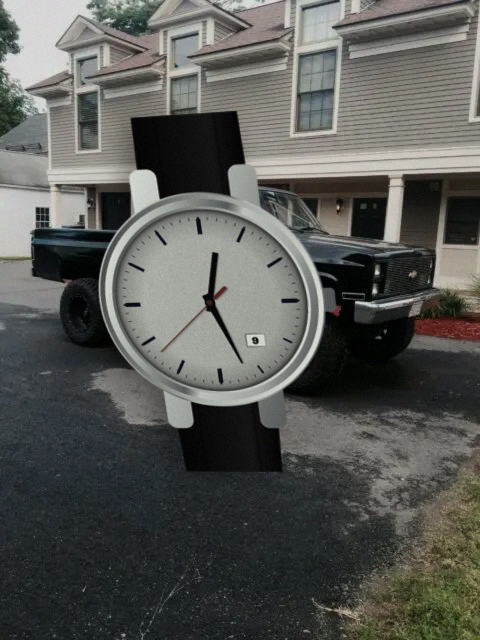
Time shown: **12:26:38**
